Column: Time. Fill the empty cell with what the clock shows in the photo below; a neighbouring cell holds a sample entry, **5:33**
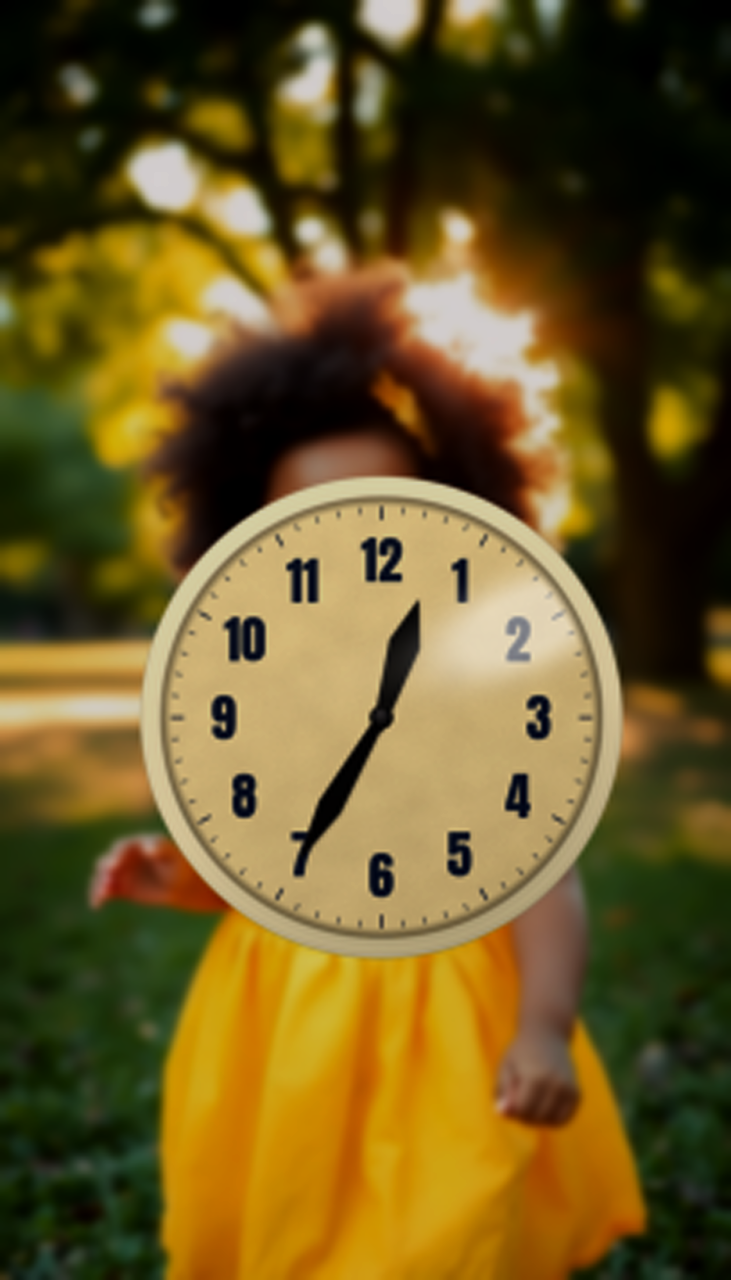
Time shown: **12:35**
